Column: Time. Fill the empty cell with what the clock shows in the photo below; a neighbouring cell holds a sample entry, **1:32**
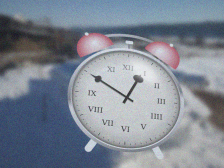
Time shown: **12:50**
